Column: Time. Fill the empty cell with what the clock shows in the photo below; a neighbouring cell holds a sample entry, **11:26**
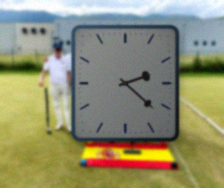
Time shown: **2:22**
